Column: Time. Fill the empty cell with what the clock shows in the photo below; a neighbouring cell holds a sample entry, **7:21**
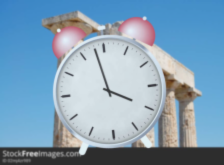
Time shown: **3:58**
